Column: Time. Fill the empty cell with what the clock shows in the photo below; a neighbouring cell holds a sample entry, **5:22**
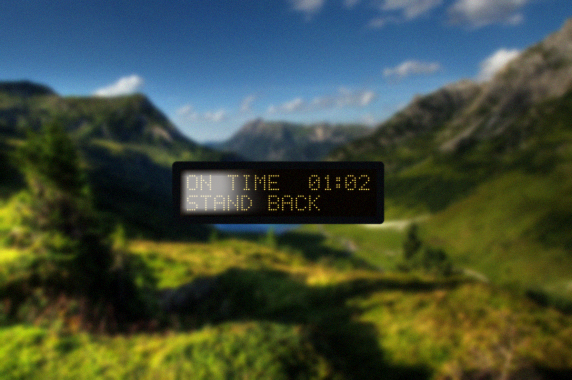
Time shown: **1:02**
